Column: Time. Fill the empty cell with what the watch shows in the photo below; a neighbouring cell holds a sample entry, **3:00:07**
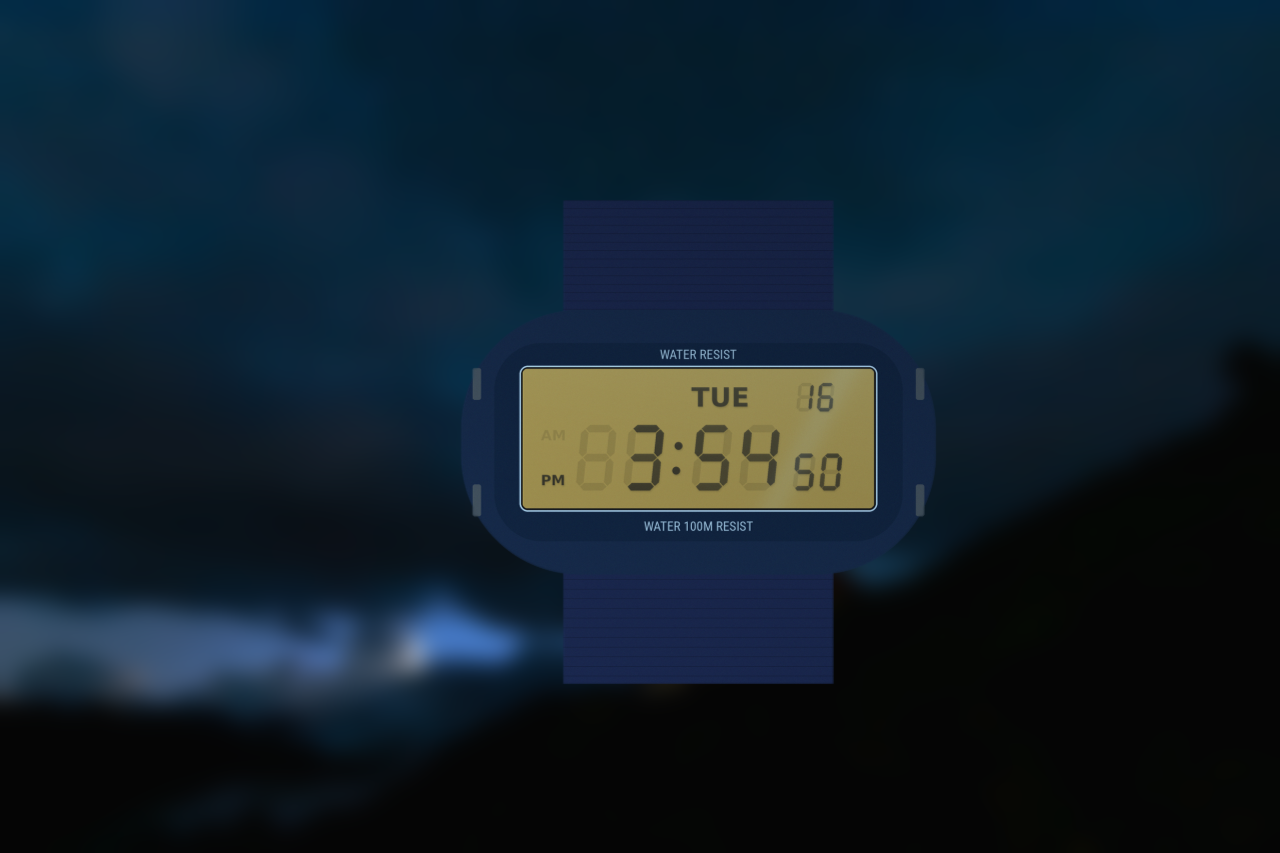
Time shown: **3:54:50**
